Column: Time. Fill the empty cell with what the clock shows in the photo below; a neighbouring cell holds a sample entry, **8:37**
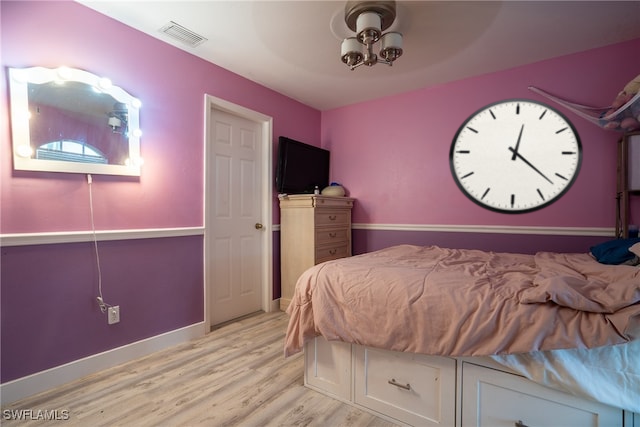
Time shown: **12:22**
